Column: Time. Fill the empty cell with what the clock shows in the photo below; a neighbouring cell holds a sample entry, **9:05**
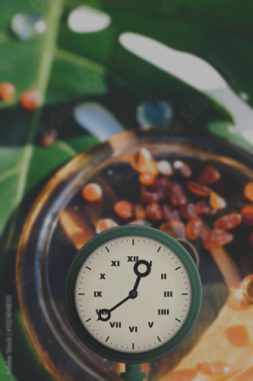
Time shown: **12:39**
